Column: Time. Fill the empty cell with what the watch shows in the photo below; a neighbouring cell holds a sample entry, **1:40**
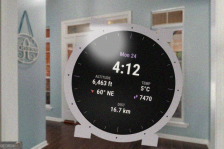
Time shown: **4:12**
